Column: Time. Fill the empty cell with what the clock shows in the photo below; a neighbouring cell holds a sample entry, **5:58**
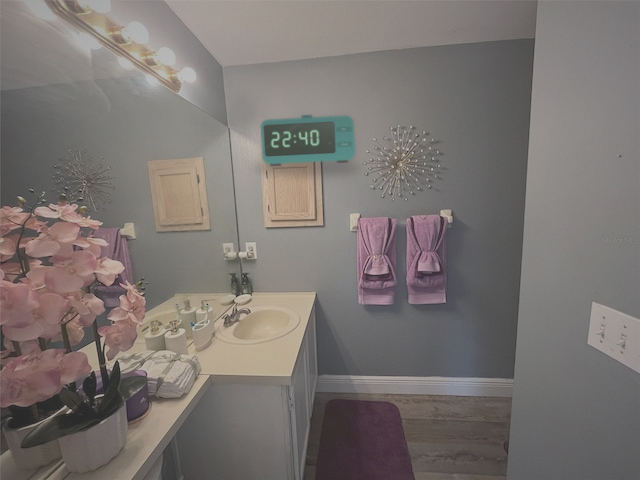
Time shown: **22:40**
